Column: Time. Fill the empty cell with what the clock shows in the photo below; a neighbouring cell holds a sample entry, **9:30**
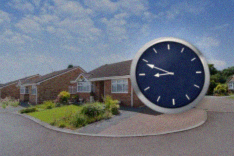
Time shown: **8:49**
